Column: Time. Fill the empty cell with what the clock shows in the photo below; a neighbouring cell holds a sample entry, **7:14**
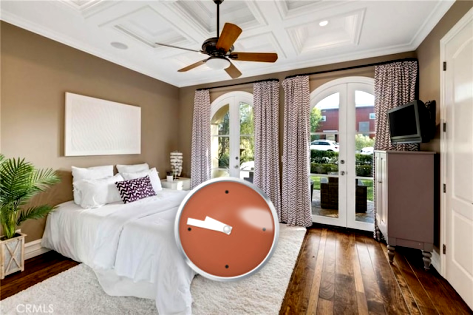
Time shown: **9:47**
